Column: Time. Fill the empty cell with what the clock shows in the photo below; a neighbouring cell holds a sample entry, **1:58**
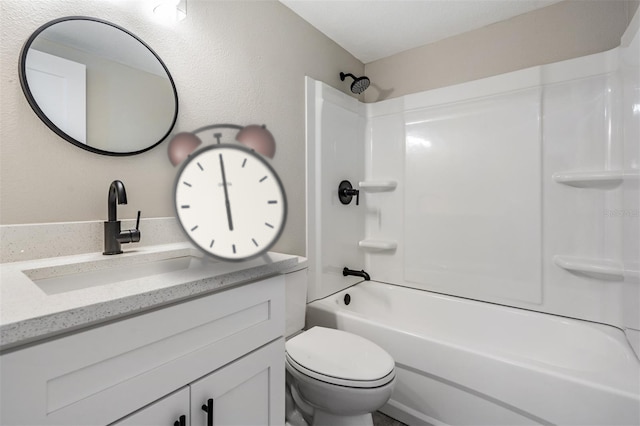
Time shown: **6:00**
